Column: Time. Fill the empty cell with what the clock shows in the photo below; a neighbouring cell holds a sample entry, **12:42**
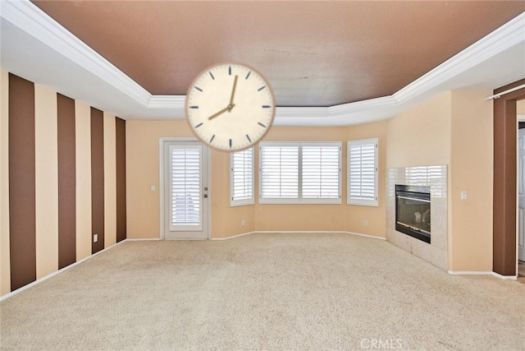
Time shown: **8:02**
